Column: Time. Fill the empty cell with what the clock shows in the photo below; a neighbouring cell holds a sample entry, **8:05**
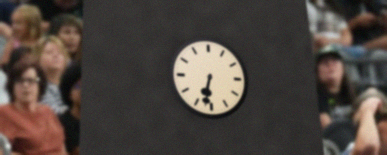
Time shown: **6:32**
